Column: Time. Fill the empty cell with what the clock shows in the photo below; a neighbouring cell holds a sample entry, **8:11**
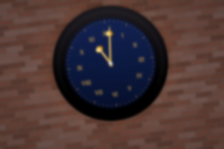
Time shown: **11:01**
